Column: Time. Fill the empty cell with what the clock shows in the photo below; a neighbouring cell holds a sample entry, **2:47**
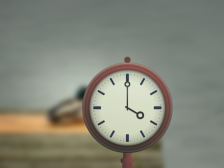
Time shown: **4:00**
